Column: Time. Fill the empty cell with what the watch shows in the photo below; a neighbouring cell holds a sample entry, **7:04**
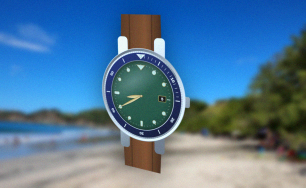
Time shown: **8:40**
